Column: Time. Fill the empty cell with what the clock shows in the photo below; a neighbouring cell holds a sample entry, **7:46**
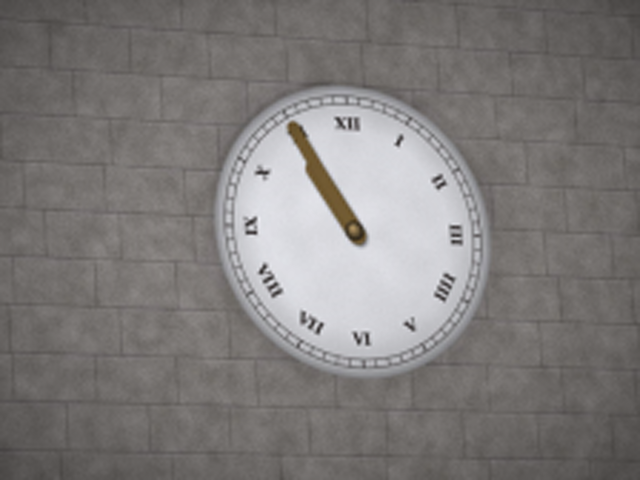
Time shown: **10:55**
